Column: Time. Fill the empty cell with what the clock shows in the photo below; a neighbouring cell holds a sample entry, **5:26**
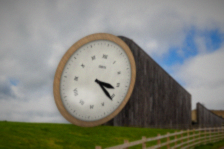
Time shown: **3:21**
